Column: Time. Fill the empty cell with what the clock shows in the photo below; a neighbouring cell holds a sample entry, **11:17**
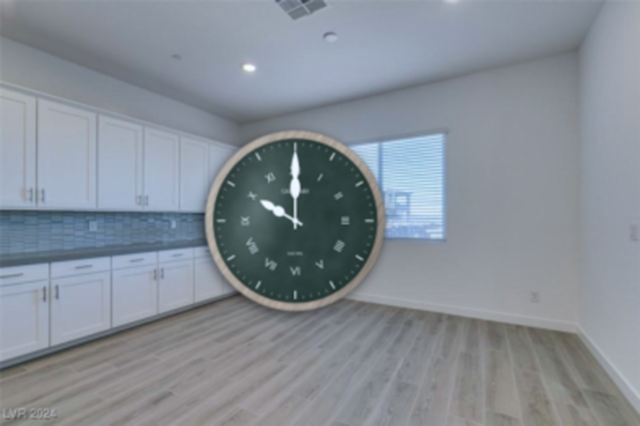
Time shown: **10:00**
